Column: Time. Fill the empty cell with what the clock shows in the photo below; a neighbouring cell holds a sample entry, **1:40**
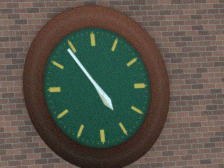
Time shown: **4:54**
